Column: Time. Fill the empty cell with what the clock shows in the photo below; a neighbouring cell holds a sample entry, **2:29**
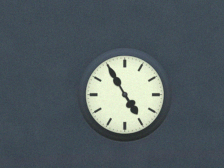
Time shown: **4:55**
